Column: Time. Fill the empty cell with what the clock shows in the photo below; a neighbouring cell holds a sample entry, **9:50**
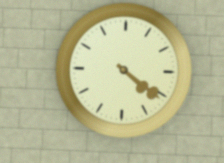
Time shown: **4:21**
